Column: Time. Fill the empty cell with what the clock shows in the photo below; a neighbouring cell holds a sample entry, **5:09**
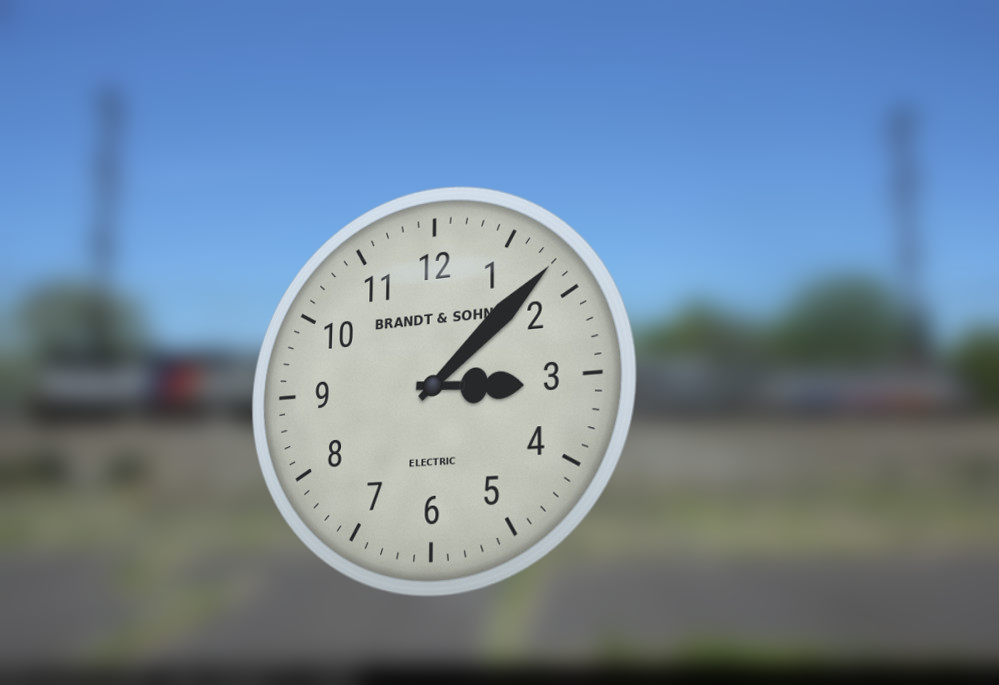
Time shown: **3:08**
